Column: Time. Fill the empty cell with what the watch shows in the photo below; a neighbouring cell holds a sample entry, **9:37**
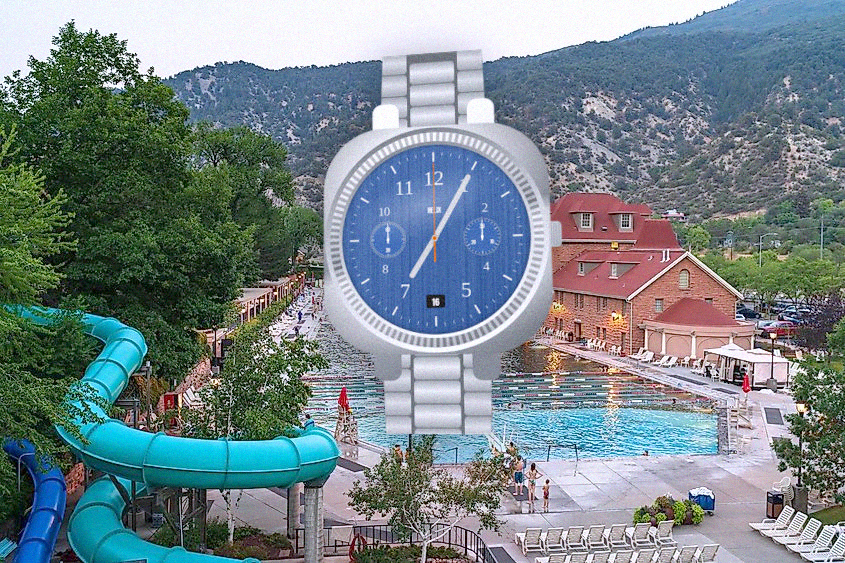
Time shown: **7:05**
